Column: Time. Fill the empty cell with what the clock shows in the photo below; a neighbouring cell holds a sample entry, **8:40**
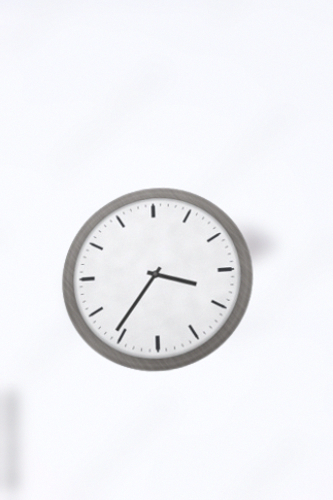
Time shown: **3:36**
